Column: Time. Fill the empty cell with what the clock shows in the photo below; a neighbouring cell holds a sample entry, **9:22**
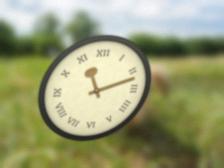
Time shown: **11:12**
